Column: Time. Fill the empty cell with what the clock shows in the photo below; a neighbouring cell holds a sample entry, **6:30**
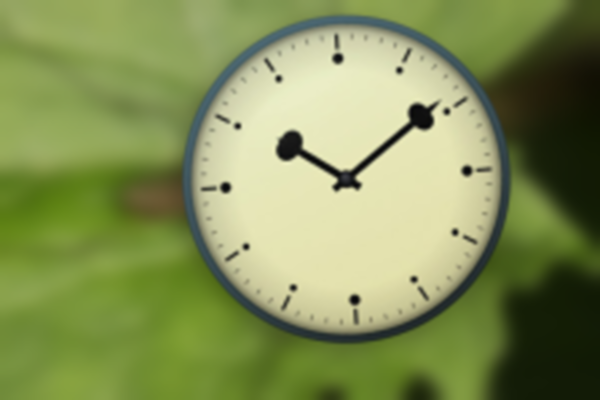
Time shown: **10:09**
